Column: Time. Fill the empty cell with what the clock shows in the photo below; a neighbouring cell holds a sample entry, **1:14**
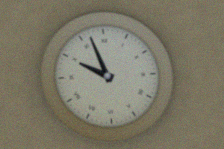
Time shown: **9:57**
